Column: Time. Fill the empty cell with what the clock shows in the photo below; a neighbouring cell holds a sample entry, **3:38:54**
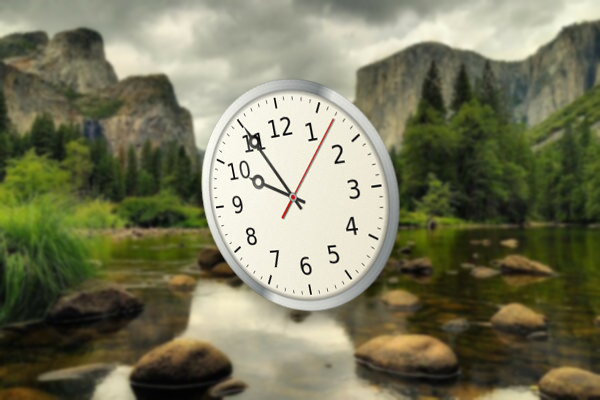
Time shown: **9:55:07**
